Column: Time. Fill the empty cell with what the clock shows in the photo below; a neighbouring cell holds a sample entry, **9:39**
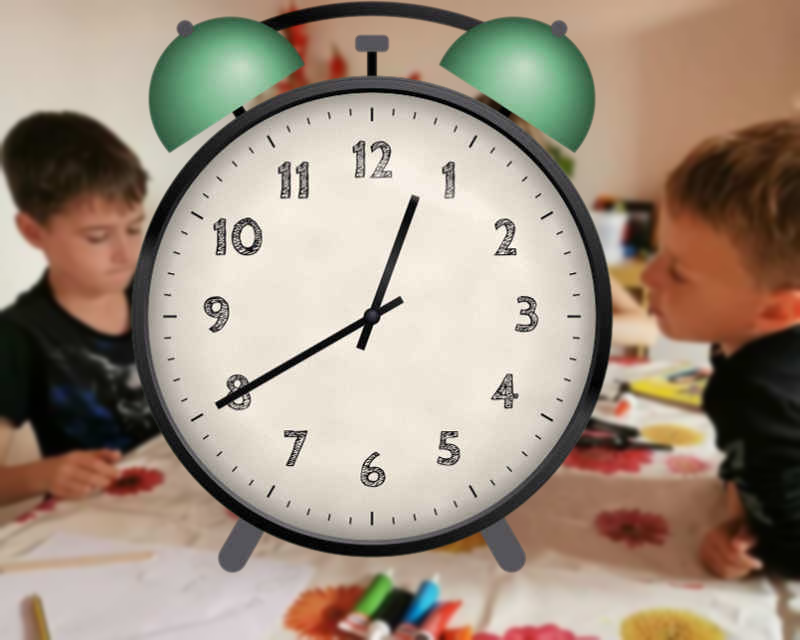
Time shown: **12:40**
